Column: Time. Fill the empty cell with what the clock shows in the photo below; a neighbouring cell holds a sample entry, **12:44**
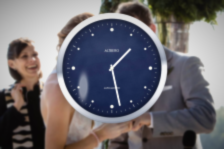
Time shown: **1:28**
